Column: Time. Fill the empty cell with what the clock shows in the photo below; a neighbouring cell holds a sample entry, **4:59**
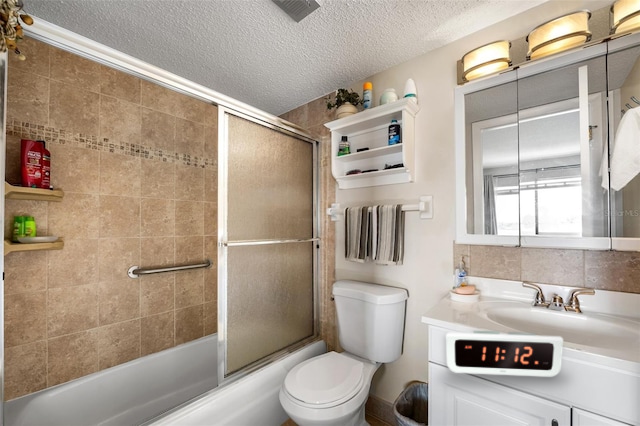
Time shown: **11:12**
